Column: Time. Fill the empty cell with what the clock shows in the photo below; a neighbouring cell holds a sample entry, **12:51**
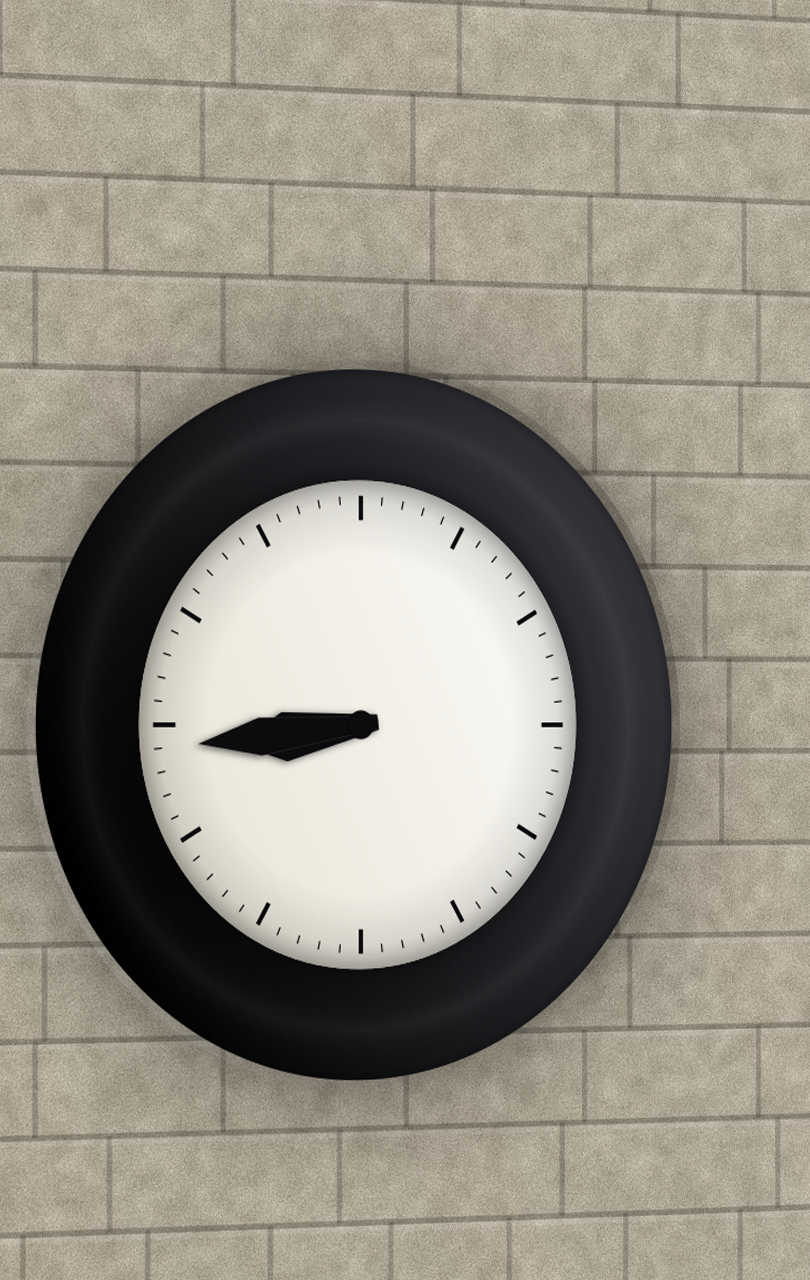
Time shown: **8:44**
